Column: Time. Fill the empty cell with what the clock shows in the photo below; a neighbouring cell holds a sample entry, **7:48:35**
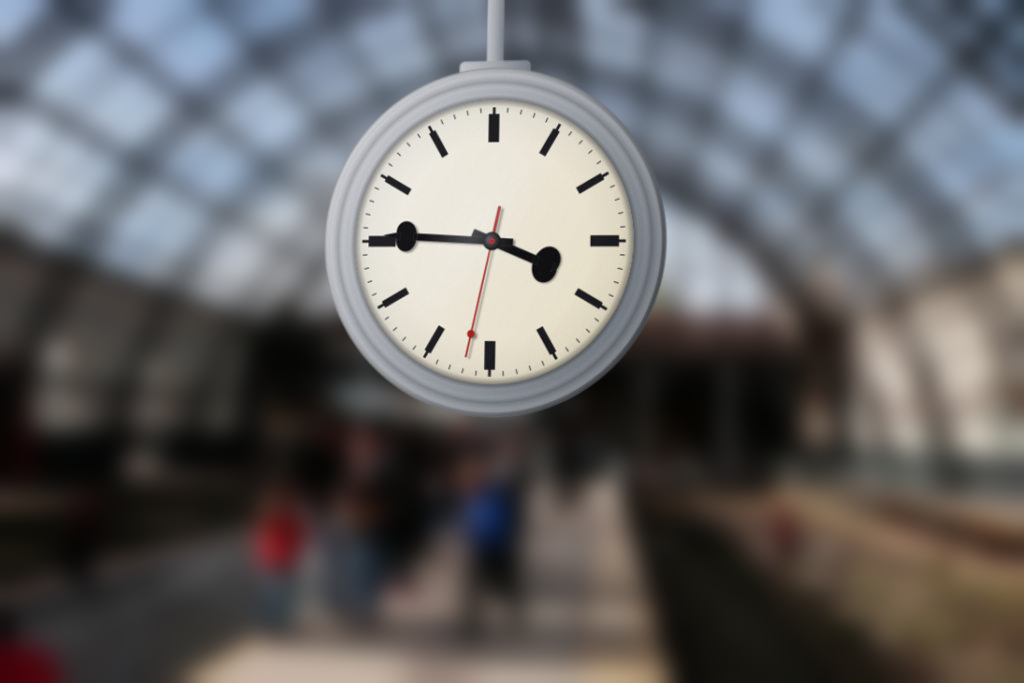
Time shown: **3:45:32**
